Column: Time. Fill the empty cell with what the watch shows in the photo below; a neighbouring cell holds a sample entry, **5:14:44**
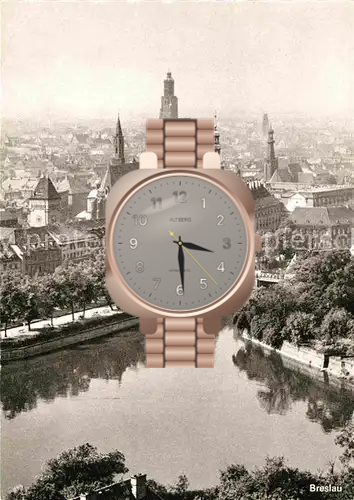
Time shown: **3:29:23**
